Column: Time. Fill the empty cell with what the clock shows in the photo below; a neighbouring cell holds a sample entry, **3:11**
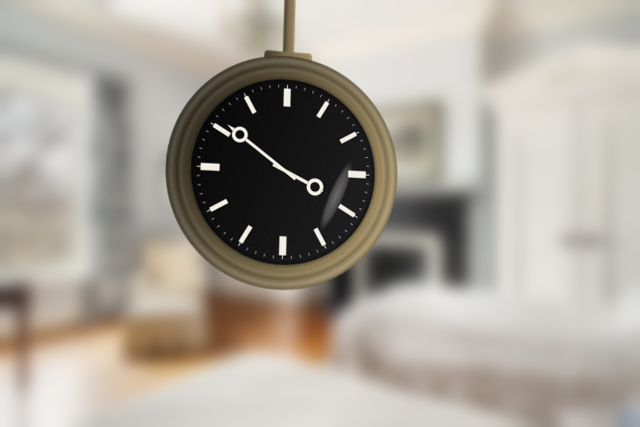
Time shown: **3:51**
